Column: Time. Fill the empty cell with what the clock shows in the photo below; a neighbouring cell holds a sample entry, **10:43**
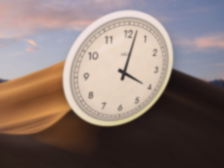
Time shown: **4:02**
